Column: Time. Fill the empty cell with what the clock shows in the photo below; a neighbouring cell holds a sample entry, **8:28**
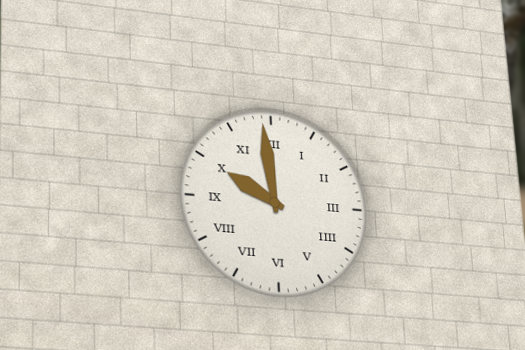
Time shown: **9:59**
